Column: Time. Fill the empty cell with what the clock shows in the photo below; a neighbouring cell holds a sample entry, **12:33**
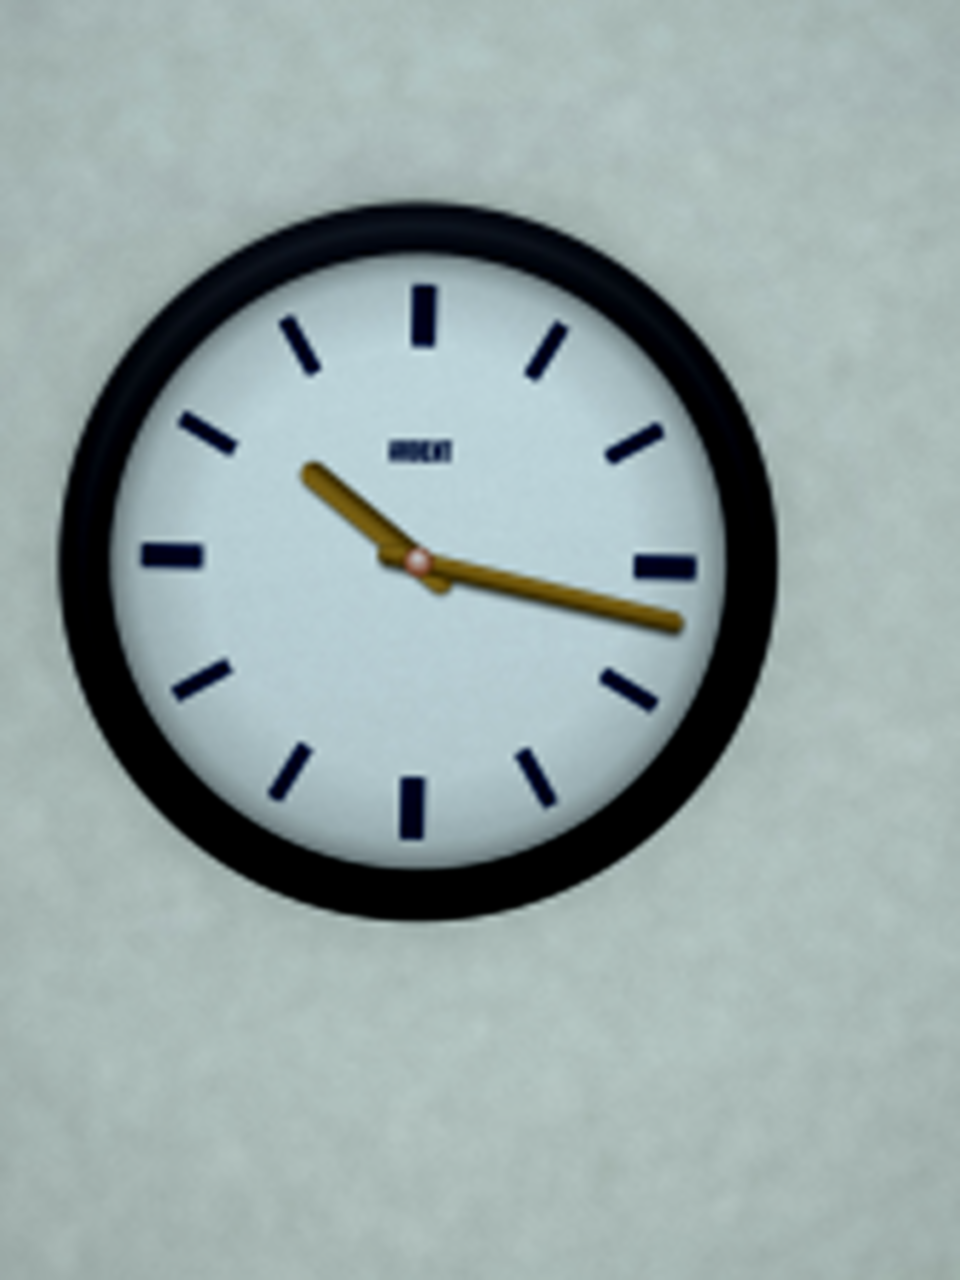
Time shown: **10:17**
